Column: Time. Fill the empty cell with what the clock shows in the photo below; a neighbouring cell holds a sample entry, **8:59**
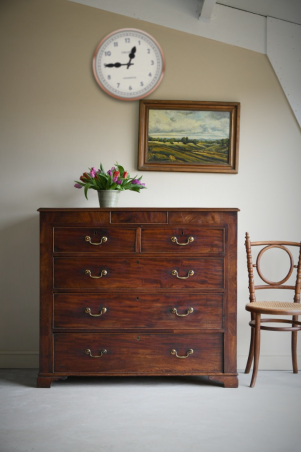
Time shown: **12:45**
